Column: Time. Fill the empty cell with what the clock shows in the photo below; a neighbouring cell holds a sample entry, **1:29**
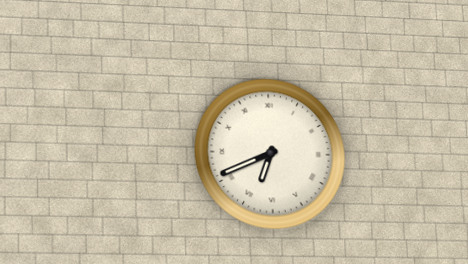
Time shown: **6:41**
